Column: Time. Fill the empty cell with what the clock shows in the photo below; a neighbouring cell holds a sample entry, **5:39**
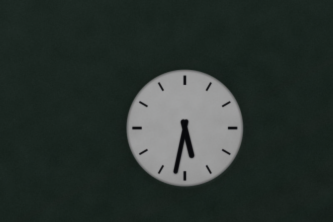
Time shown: **5:32**
